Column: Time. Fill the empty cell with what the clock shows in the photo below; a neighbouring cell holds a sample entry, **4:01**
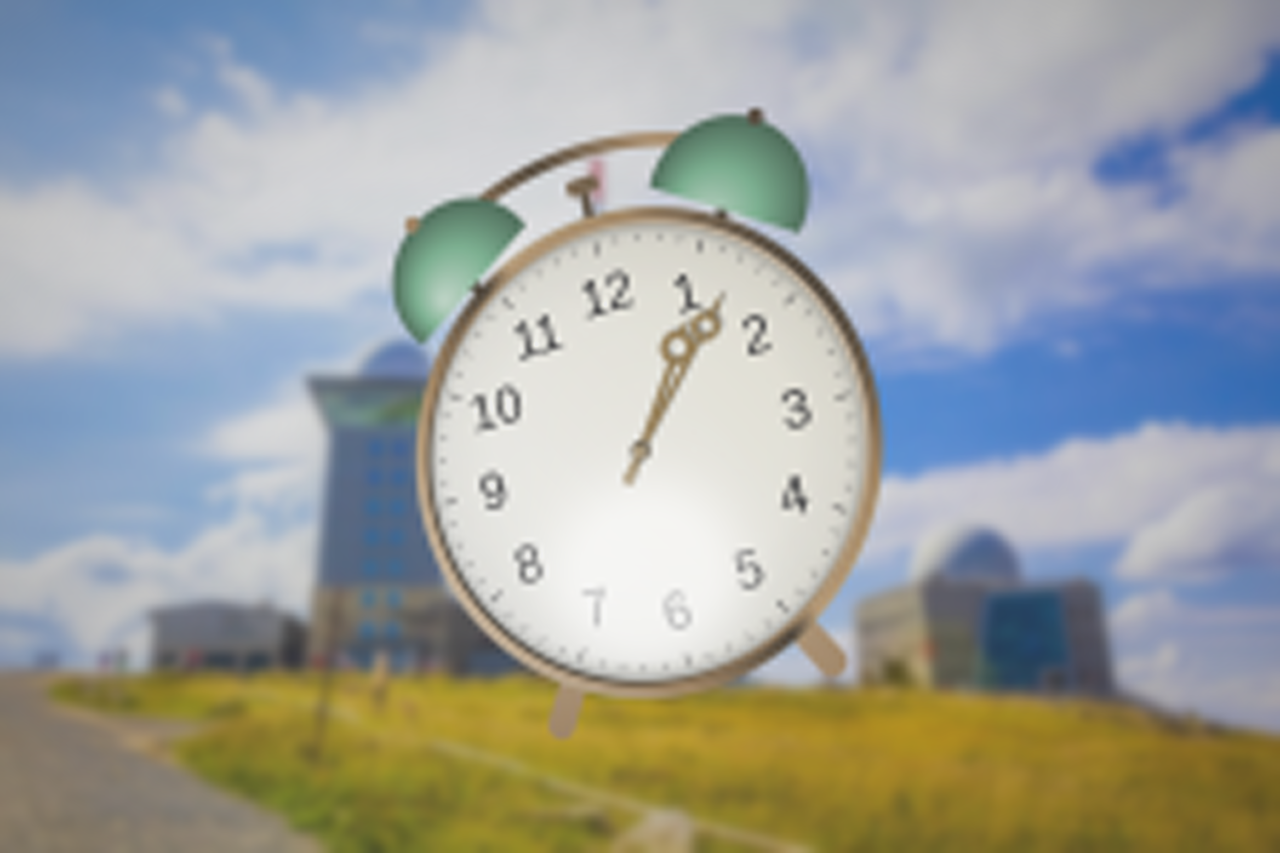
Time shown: **1:07**
